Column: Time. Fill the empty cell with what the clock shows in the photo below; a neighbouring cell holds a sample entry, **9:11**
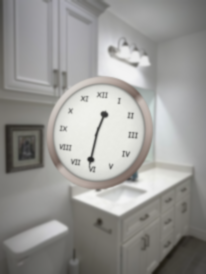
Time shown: **12:31**
